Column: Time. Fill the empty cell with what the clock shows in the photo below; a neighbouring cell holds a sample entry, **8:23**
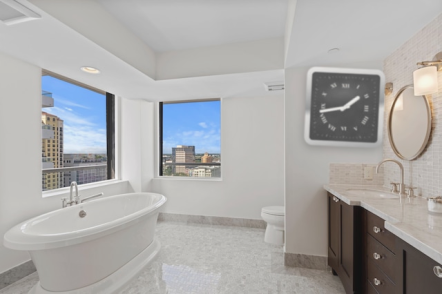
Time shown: **1:43**
